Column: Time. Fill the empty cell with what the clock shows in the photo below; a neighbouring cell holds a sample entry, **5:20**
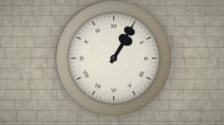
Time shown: **1:05**
